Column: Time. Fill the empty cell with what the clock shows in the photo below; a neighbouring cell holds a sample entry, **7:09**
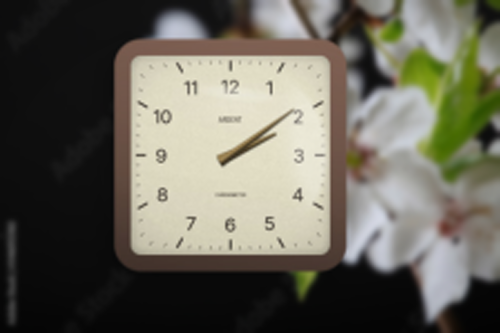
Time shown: **2:09**
